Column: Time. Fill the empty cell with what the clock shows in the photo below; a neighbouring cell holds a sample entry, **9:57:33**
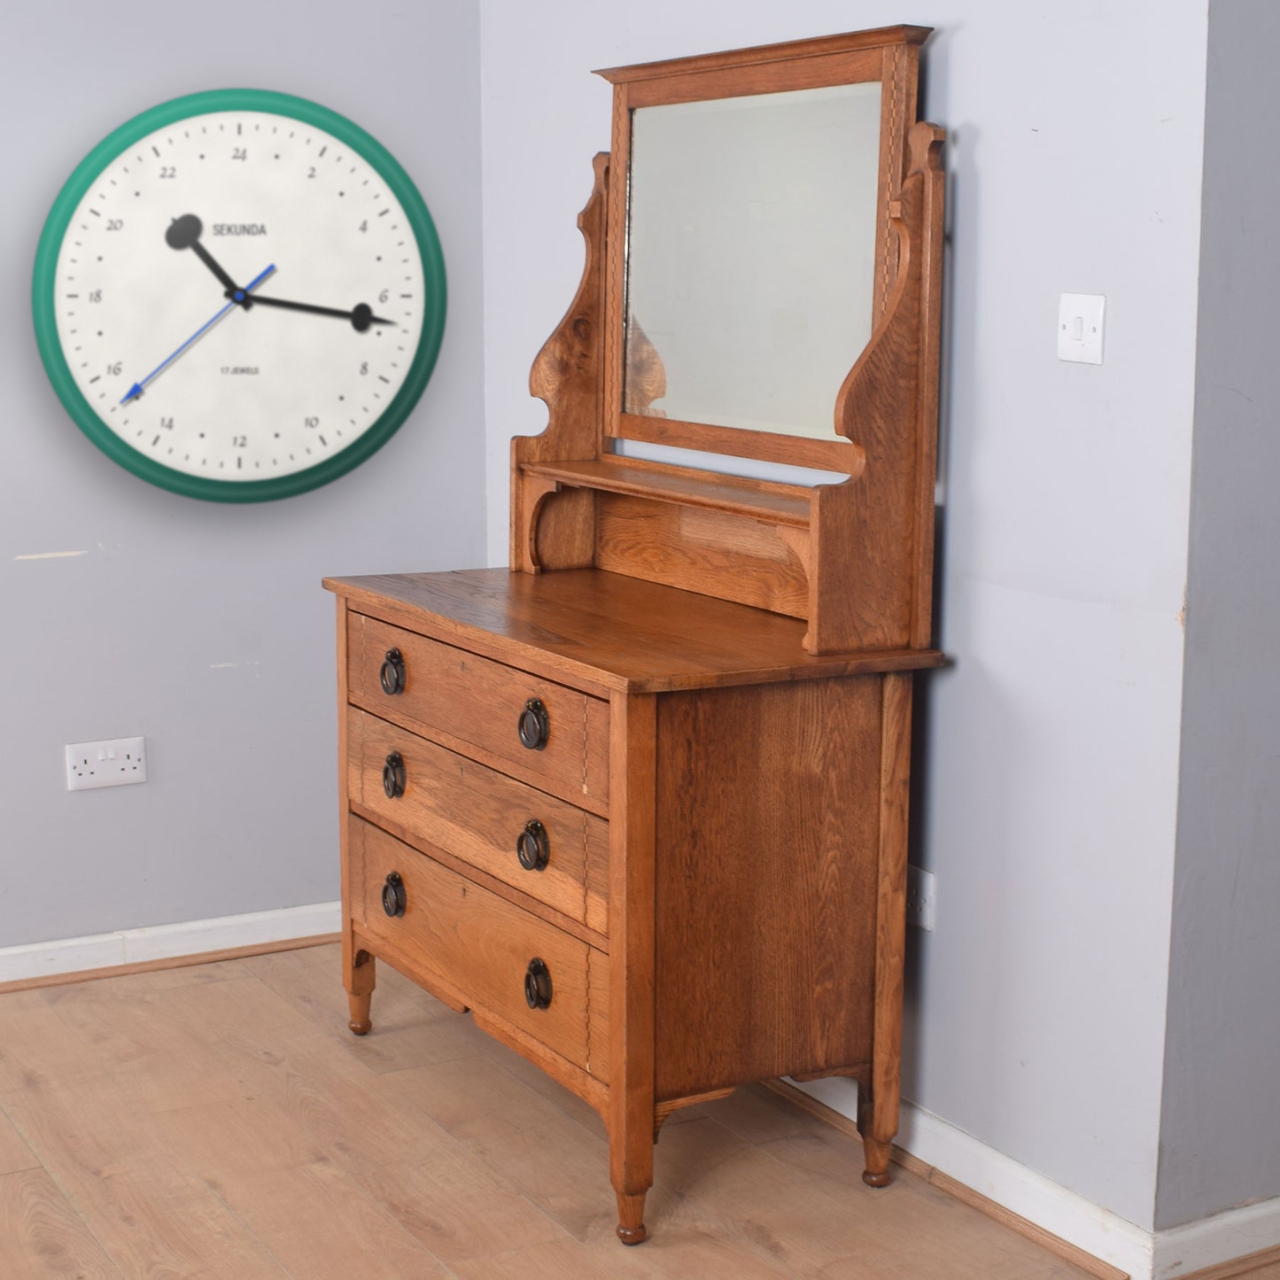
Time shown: **21:16:38**
